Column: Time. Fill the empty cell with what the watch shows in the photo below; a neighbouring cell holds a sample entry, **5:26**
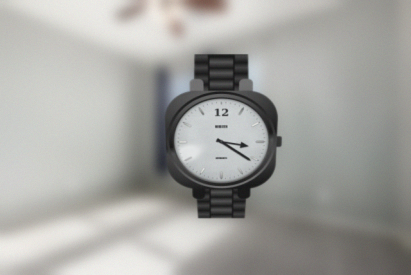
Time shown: **3:21**
